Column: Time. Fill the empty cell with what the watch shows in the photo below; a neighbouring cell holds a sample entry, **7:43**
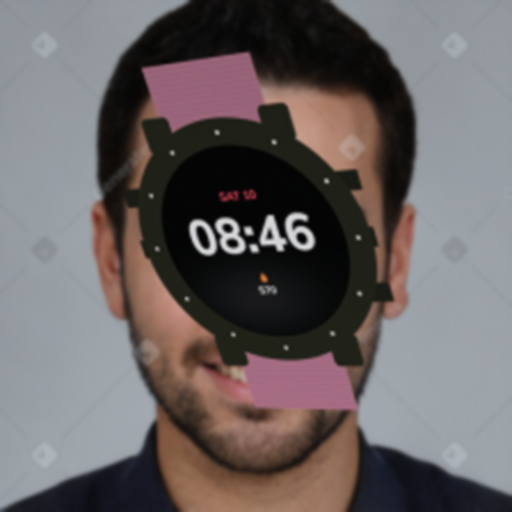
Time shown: **8:46**
